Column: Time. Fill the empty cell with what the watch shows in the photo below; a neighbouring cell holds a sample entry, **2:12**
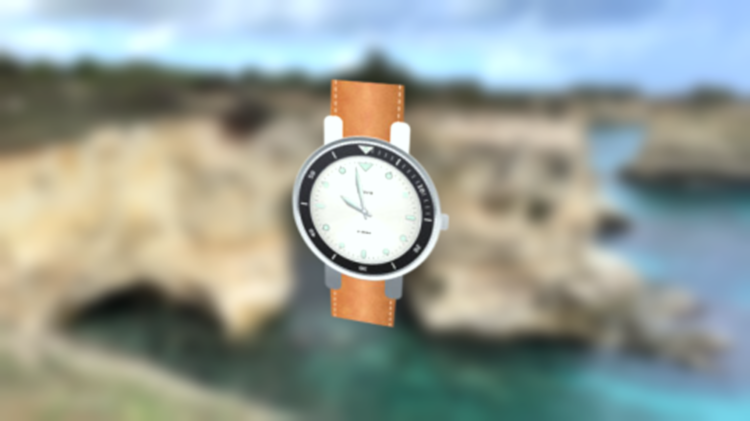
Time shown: **9:58**
